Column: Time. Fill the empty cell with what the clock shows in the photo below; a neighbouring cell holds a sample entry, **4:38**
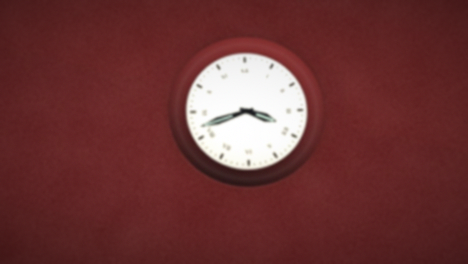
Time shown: **3:42**
